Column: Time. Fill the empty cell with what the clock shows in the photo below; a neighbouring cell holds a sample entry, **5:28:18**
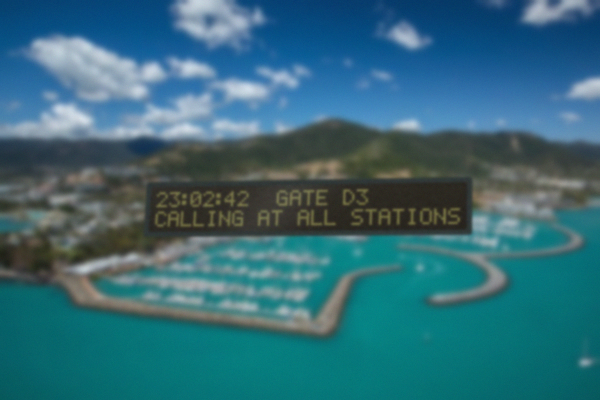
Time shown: **23:02:42**
